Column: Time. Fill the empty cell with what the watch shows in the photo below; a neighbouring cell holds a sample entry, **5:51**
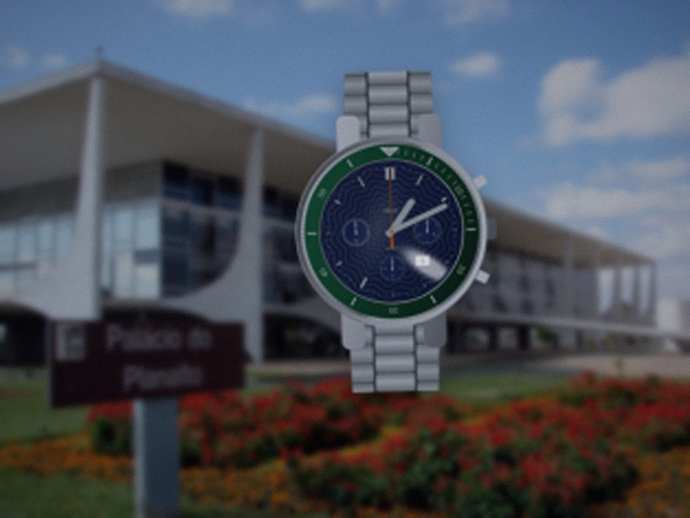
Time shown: **1:11**
